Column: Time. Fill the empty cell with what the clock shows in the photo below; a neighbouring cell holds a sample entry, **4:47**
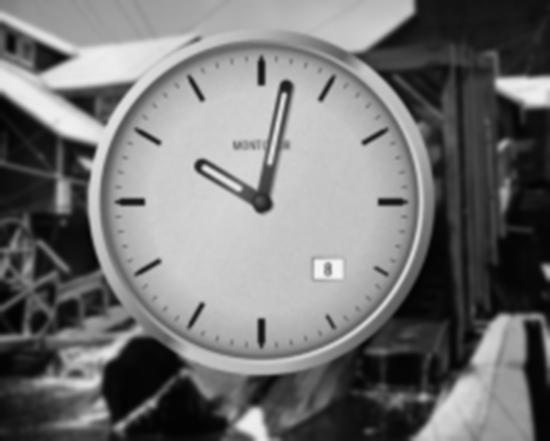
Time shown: **10:02**
